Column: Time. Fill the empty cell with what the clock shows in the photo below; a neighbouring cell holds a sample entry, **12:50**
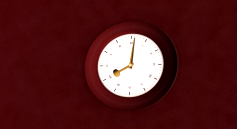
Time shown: **8:01**
